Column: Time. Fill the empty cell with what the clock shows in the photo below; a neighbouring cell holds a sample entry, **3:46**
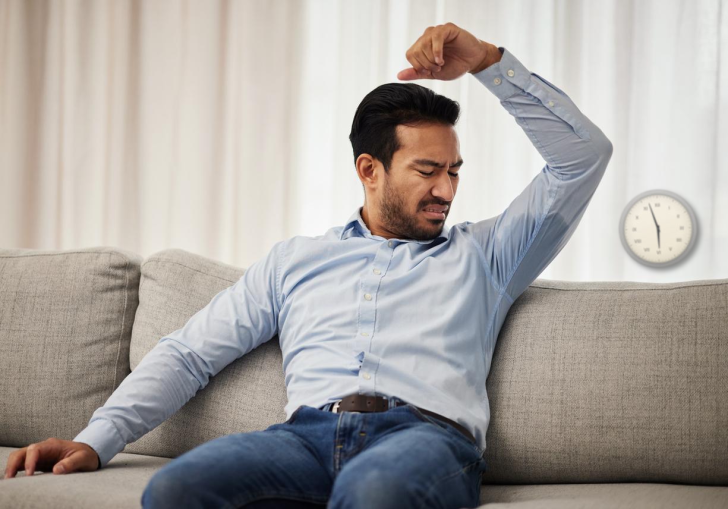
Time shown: **5:57**
